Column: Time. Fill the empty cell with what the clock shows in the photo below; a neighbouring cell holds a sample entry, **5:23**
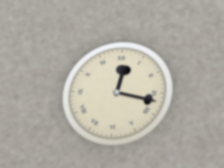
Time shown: **12:17**
